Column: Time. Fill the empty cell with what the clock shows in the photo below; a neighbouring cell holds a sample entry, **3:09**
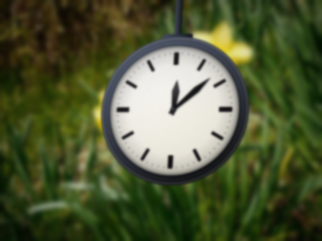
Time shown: **12:08**
